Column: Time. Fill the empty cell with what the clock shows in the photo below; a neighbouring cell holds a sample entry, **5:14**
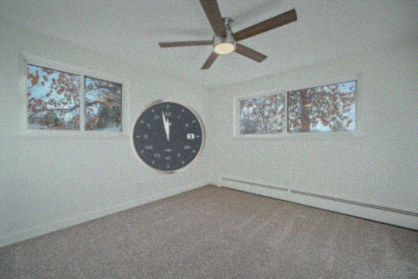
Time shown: **11:58**
